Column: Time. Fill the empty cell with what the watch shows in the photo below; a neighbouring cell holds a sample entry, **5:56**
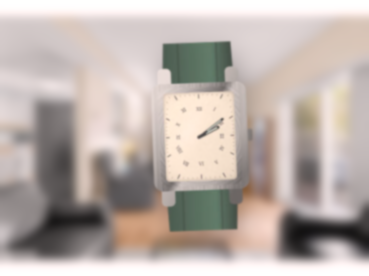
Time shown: **2:09**
